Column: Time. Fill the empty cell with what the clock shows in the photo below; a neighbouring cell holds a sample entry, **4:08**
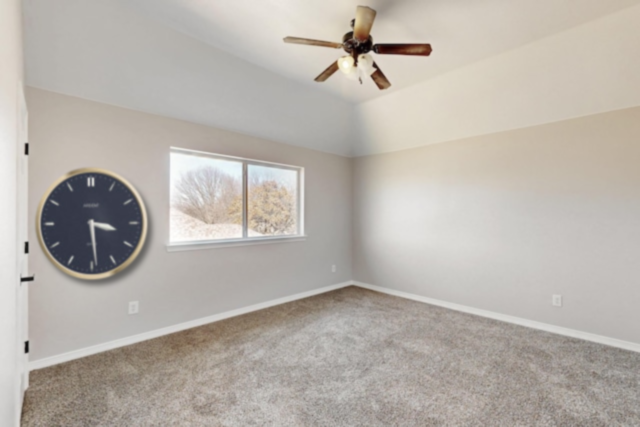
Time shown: **3:29**
